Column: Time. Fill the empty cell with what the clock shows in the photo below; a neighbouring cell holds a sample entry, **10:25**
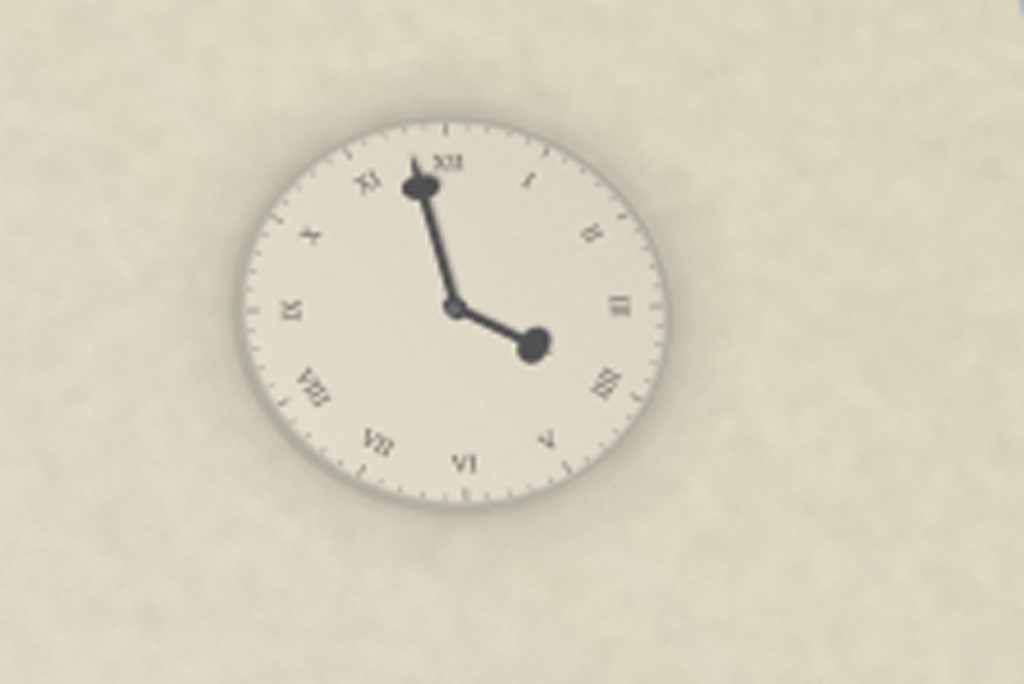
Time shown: **3:58**
